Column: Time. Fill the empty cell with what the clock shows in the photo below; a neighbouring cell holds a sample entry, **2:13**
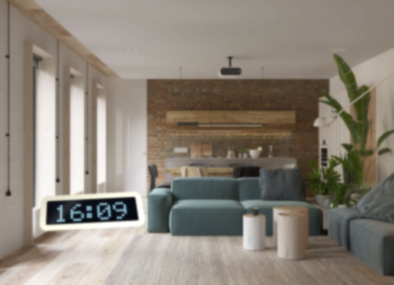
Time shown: **16:09**
